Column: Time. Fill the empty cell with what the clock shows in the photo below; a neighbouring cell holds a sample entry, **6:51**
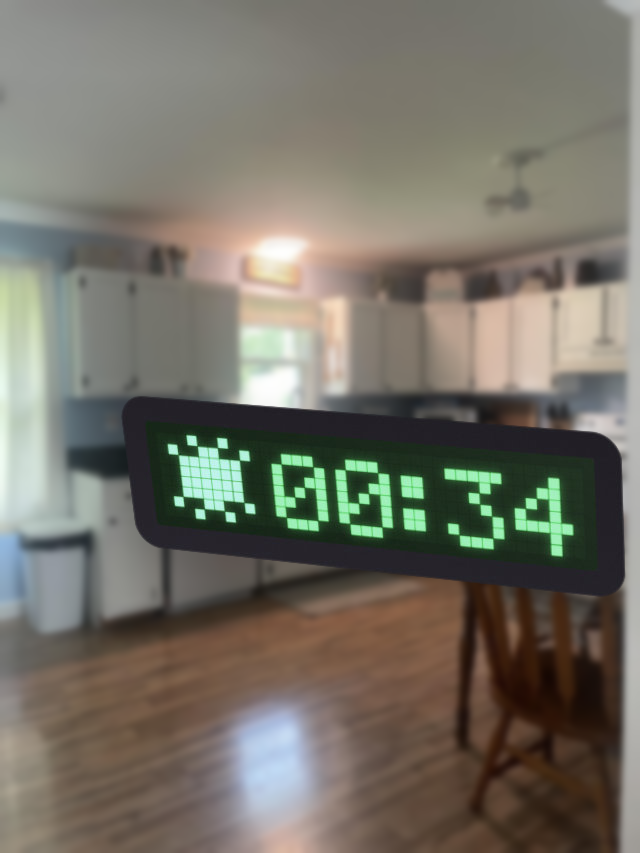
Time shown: **0:34**
